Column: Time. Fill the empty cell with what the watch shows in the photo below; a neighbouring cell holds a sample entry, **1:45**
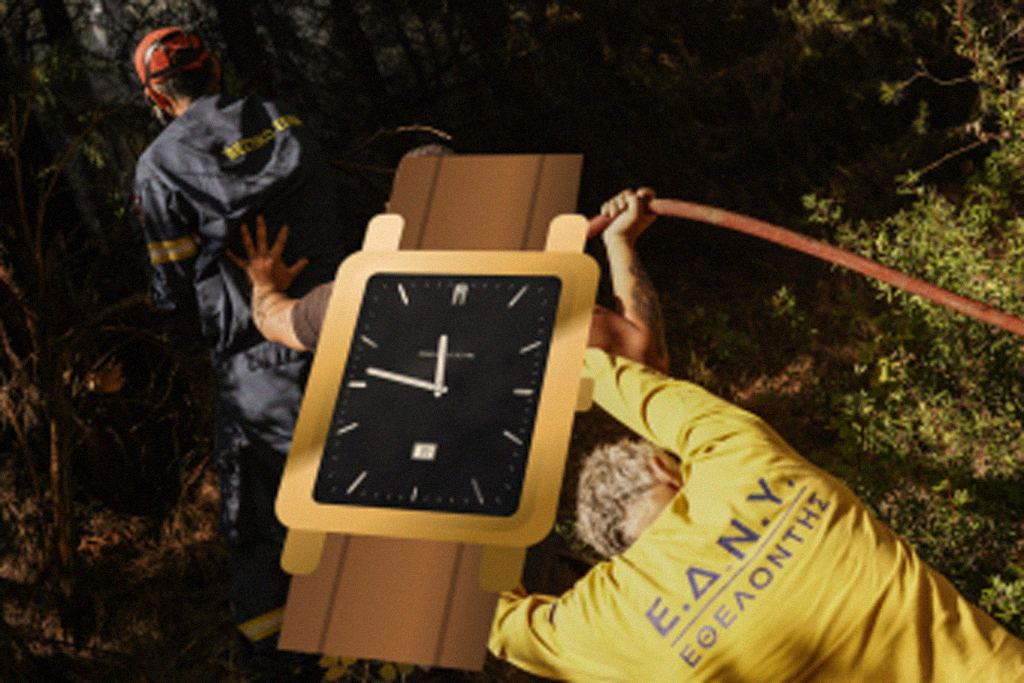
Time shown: **11:47**
